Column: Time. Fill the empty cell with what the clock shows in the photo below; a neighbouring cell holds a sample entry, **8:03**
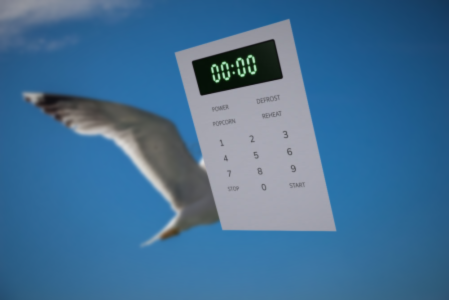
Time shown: **0:00**
